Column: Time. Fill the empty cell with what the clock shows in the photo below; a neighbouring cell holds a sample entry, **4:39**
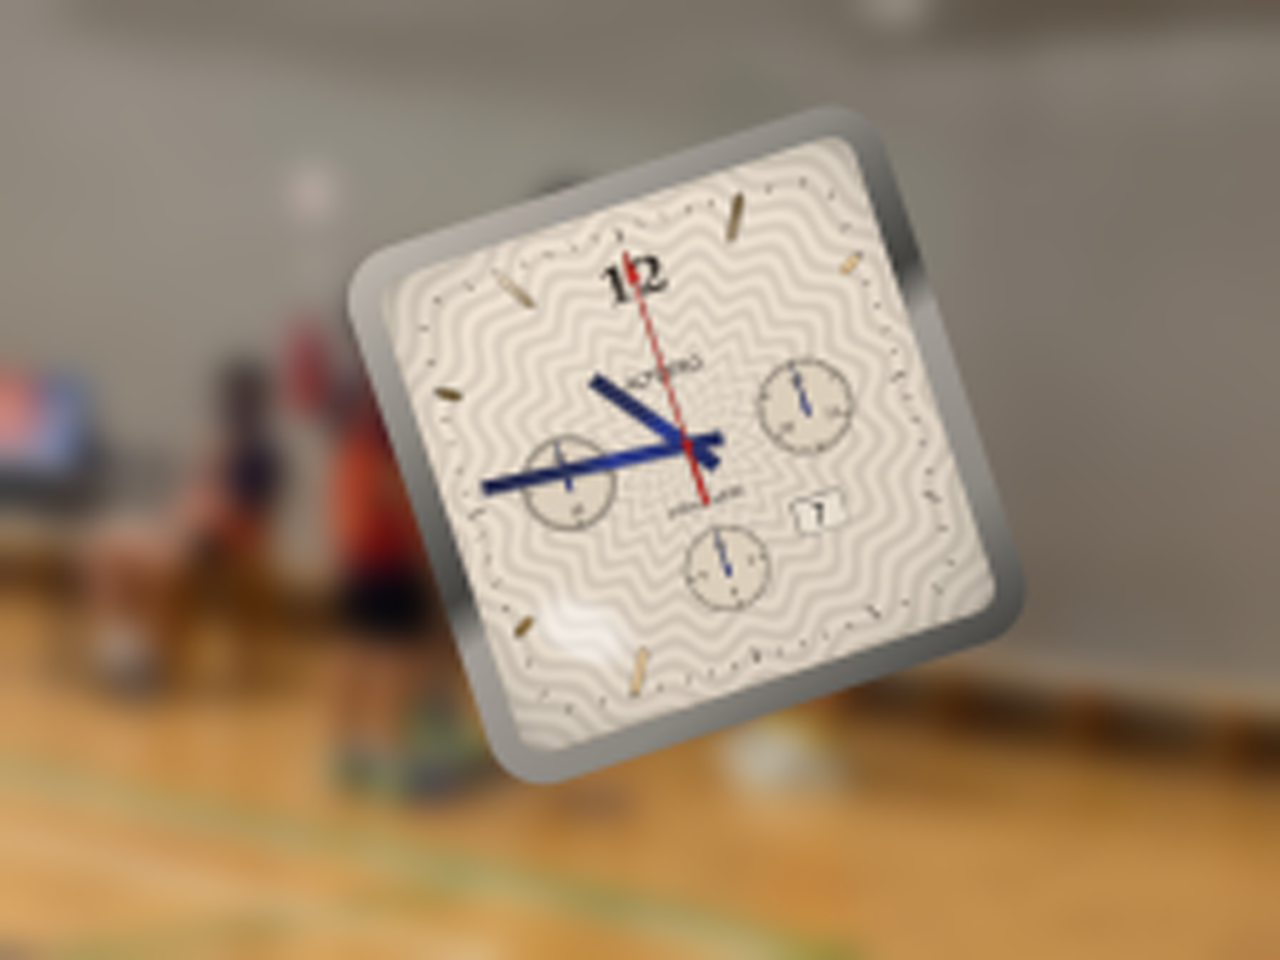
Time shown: **10:46**
